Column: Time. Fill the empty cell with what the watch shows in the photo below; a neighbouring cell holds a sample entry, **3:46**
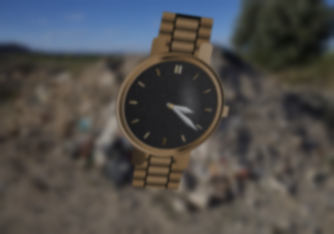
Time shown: **3:21**
